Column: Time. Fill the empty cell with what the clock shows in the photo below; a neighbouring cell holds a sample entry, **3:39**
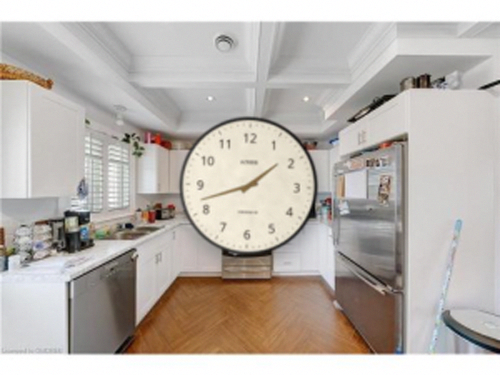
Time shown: **1:42**
